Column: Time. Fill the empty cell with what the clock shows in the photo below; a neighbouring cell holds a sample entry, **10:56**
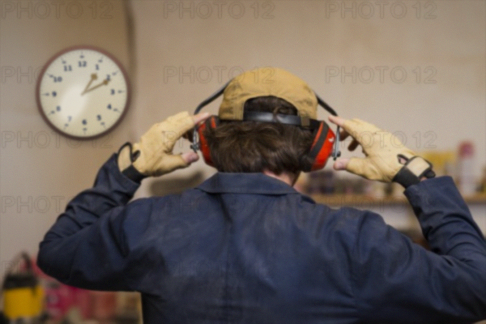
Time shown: **1:11**
